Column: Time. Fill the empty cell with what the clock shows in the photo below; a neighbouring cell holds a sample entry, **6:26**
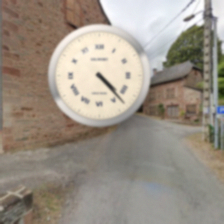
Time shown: **4:23**
